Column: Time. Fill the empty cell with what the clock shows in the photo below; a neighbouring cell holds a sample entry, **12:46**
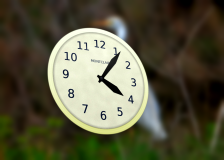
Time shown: **4:06**
